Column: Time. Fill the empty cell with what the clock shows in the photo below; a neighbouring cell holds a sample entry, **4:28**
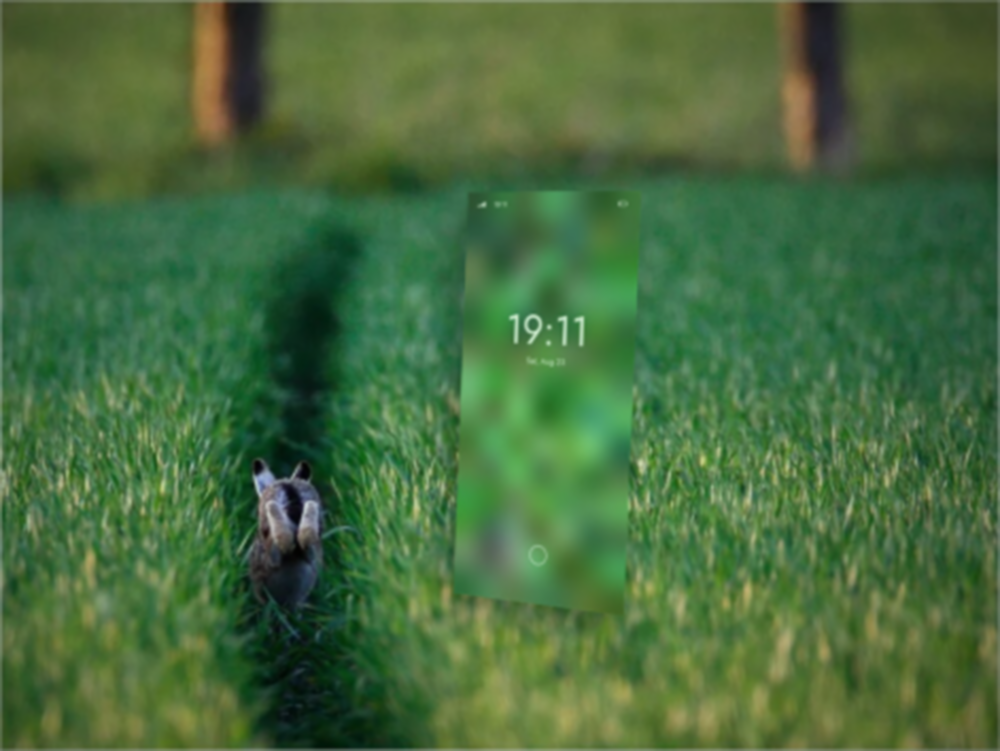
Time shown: **19:11**
